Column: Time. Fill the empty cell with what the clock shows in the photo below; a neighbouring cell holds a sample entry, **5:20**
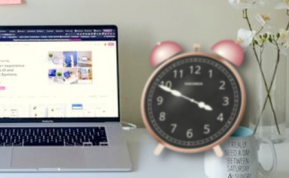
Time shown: **3:49**
